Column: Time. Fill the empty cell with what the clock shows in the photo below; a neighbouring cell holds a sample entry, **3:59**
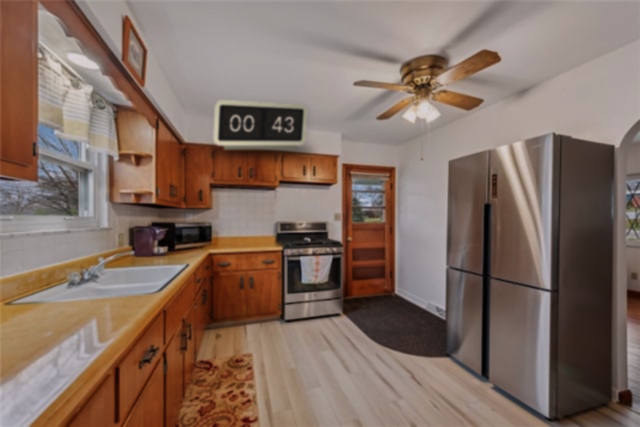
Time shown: **0:43**
